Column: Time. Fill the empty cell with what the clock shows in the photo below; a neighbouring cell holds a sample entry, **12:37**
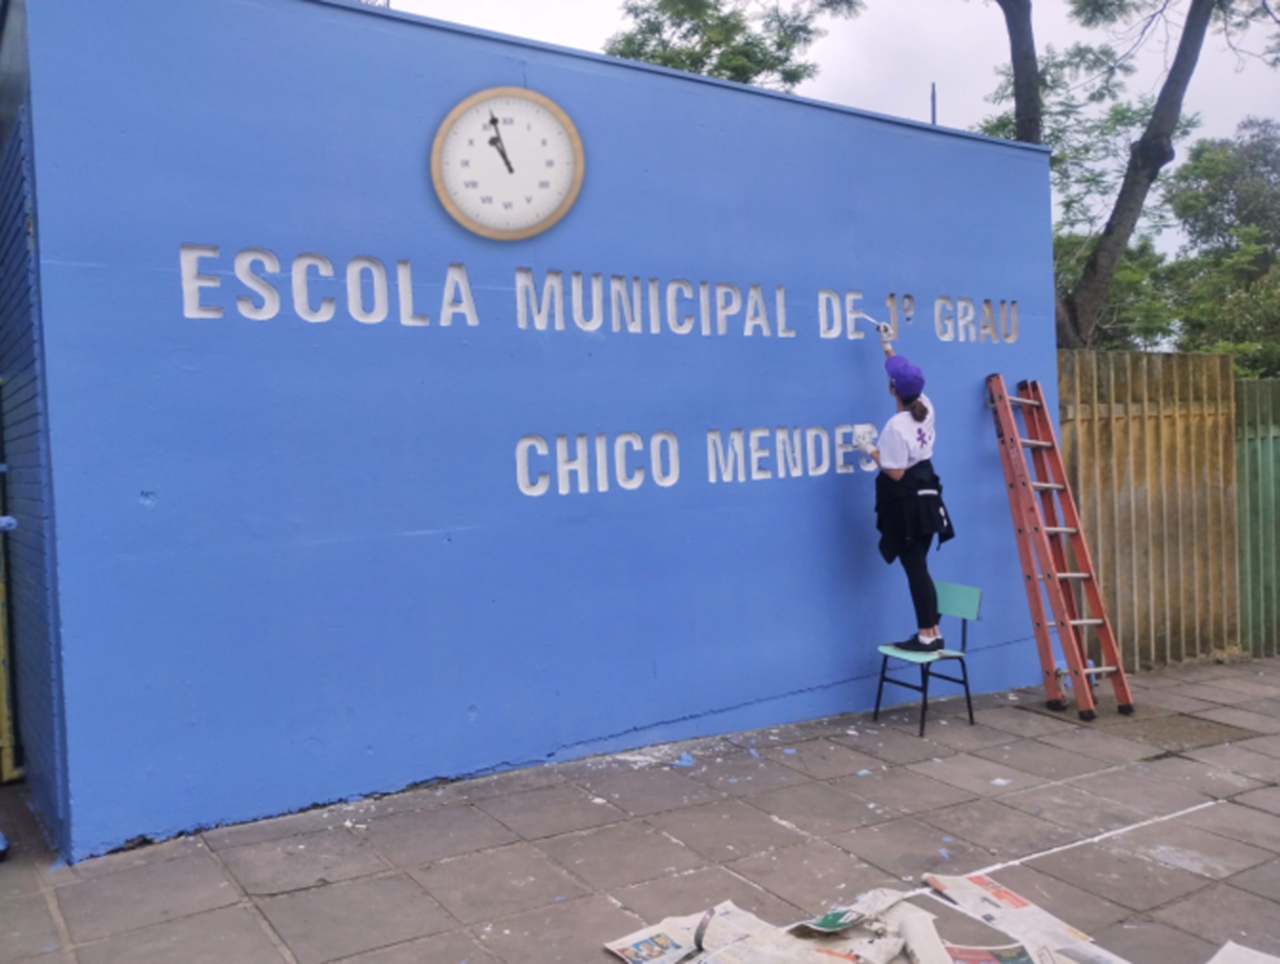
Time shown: **10:57**
